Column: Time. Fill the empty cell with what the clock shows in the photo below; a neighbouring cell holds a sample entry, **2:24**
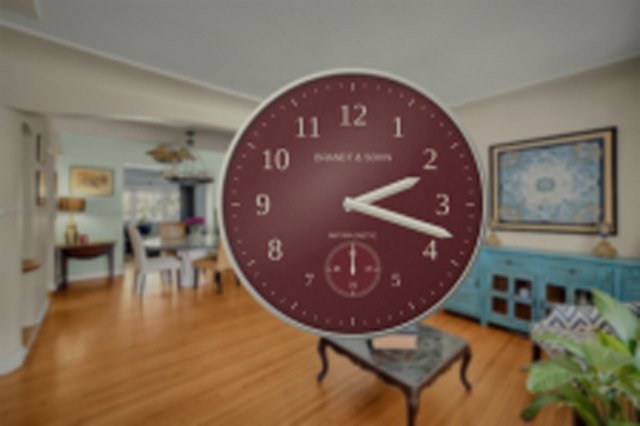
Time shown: **2:18**
